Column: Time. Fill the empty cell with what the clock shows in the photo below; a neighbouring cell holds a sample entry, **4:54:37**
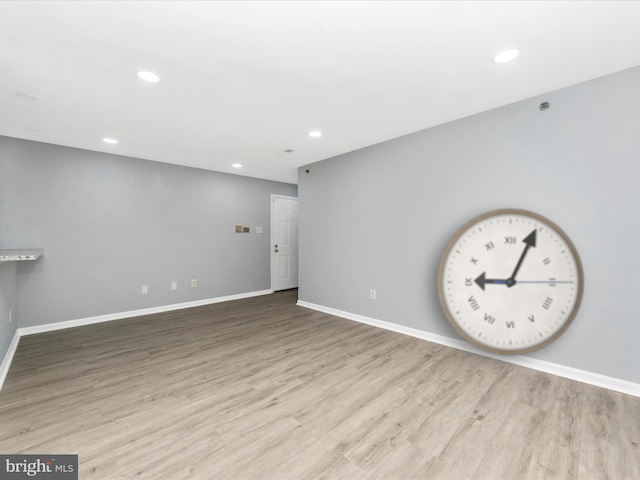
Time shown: **9:04:15**
